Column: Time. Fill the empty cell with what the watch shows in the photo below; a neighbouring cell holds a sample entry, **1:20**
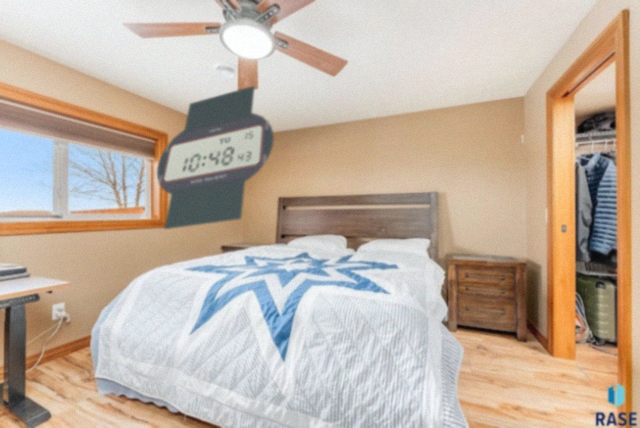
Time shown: **10:48**
